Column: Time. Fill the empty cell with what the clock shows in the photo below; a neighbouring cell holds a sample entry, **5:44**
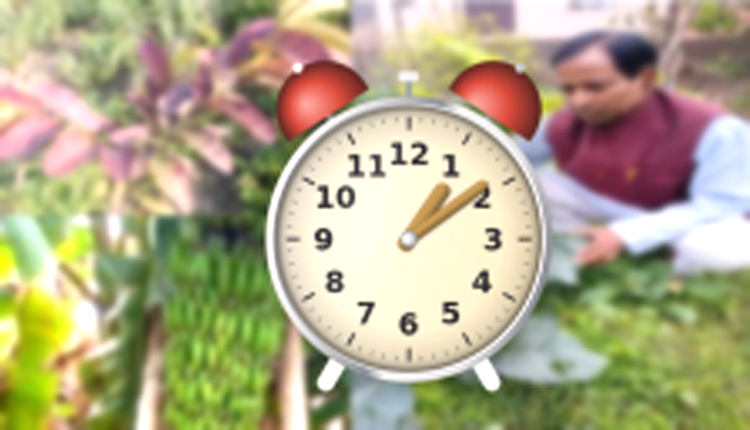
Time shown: **1:09**
